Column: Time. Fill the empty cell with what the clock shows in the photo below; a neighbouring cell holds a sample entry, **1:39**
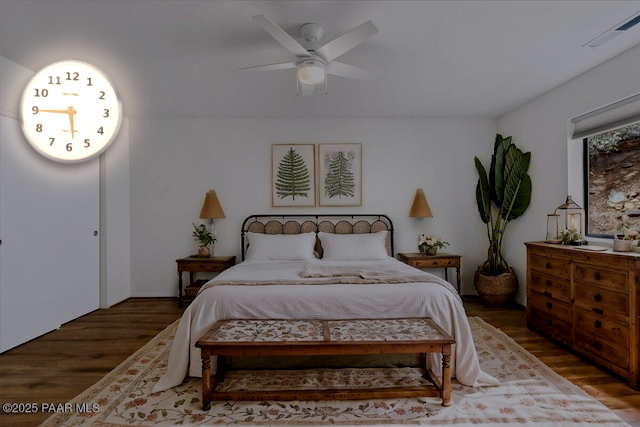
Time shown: **5:45**
